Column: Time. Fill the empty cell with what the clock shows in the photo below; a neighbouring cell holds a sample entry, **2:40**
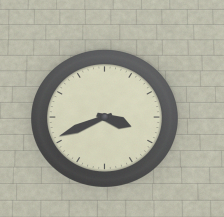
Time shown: **3:41**
